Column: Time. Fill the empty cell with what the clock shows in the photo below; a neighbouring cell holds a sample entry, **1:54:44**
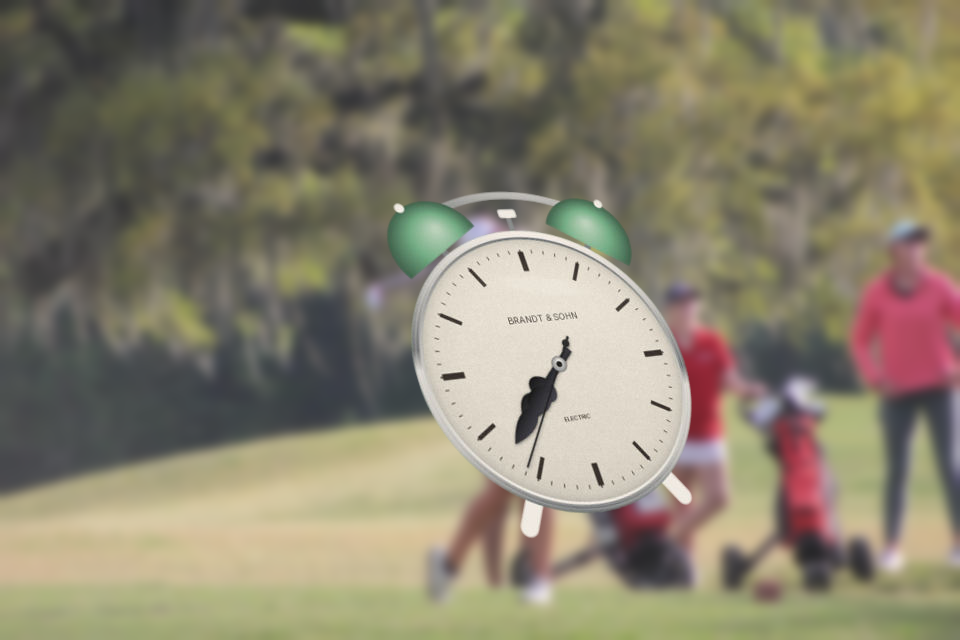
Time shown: **7:37:36**
